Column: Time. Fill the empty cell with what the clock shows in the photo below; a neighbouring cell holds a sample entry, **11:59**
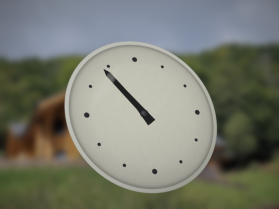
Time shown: **10:54**
